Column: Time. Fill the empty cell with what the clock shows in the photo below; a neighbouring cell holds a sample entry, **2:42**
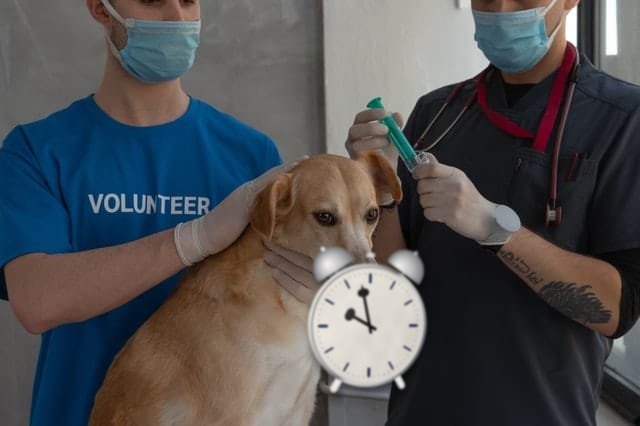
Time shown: **9:58**
